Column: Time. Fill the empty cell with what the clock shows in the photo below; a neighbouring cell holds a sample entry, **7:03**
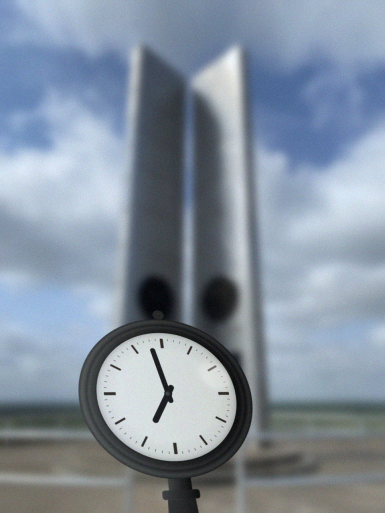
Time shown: **6:58**
